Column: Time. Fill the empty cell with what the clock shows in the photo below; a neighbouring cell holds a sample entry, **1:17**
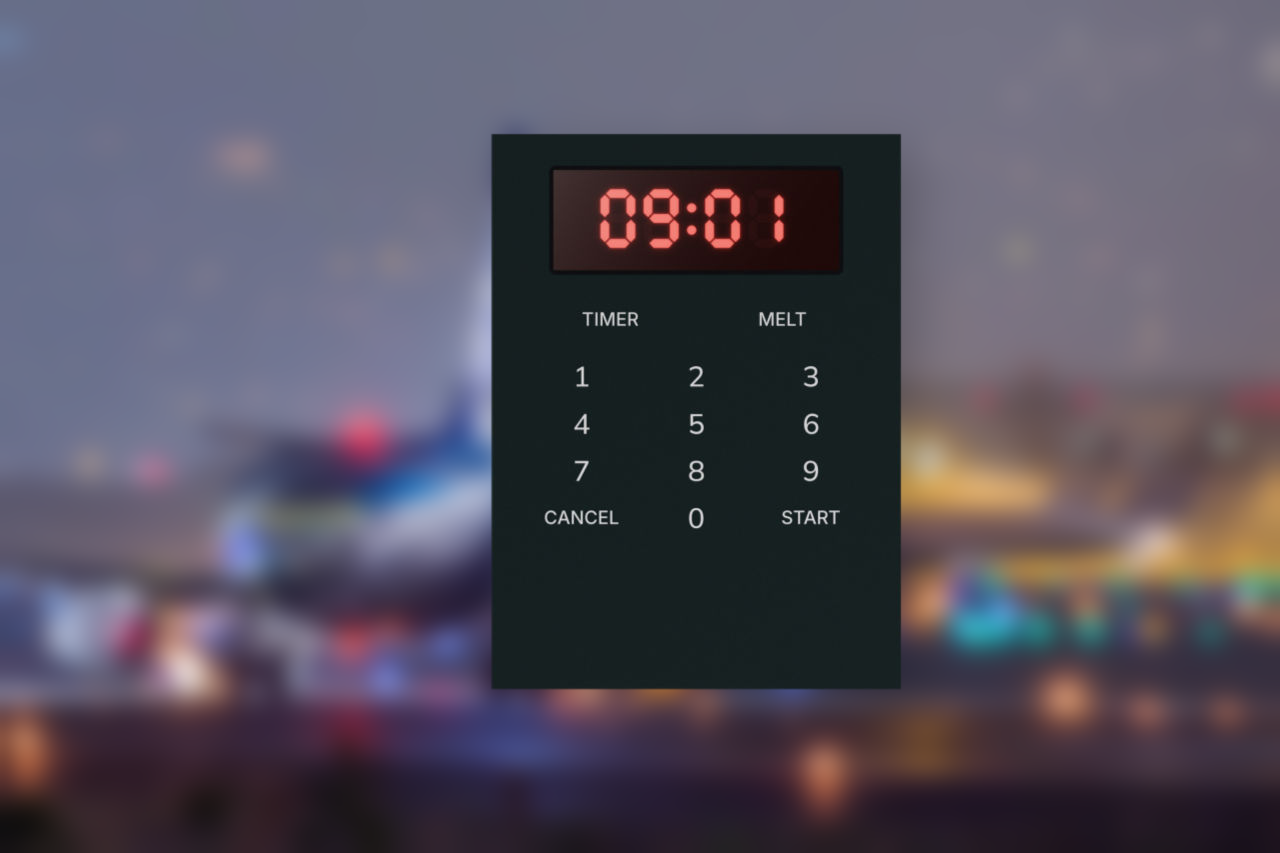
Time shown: **9:01**
